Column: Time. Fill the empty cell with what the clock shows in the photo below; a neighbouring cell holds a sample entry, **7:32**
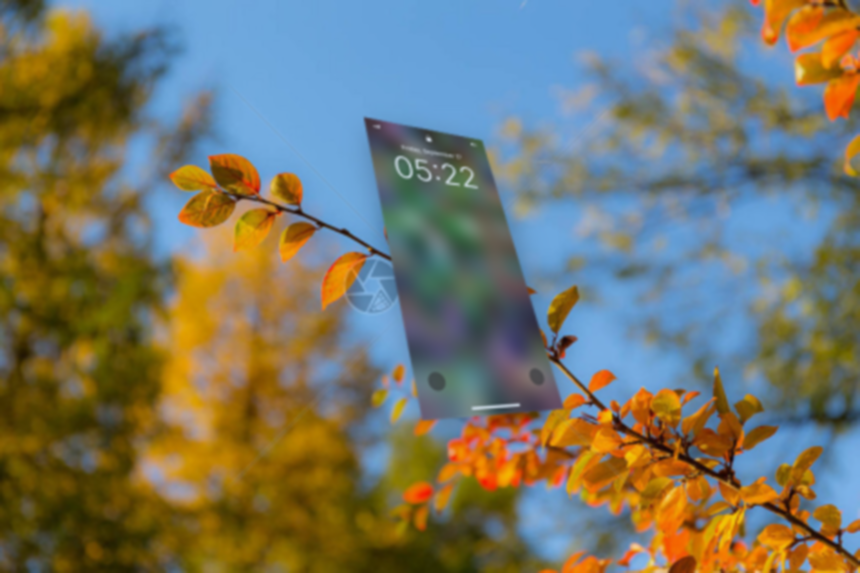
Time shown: **5:22**
